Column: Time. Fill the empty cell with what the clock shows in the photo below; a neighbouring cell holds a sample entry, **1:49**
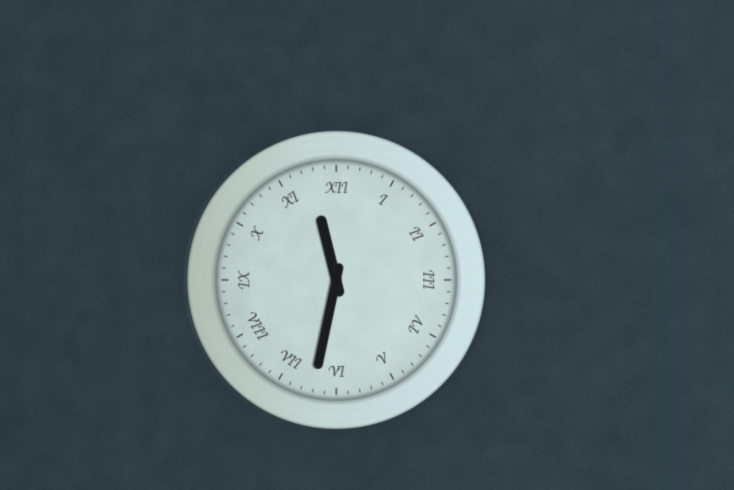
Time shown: **11:32**
